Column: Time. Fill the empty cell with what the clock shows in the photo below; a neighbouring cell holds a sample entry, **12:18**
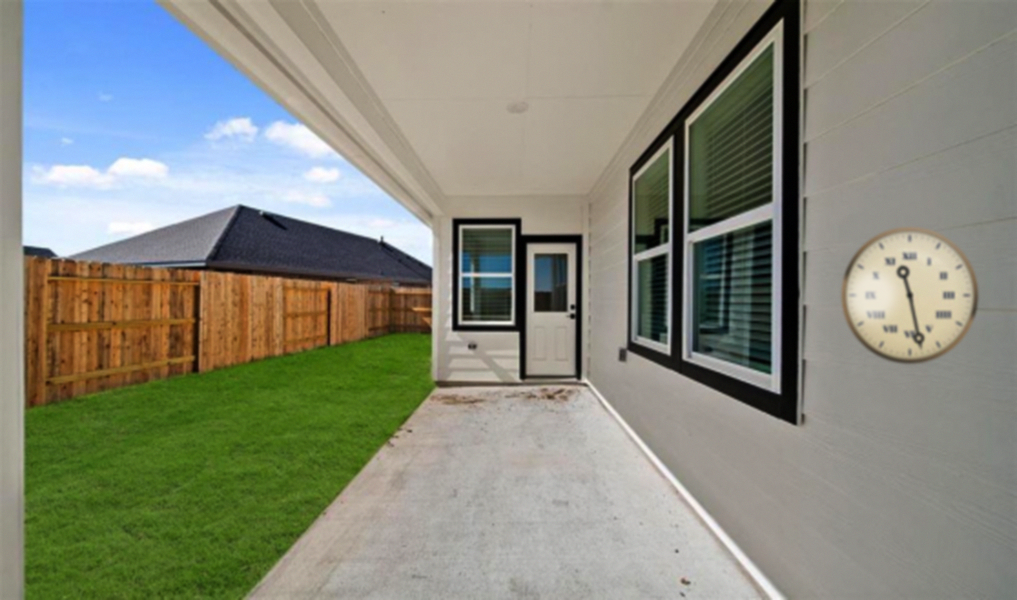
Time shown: **11:28**
